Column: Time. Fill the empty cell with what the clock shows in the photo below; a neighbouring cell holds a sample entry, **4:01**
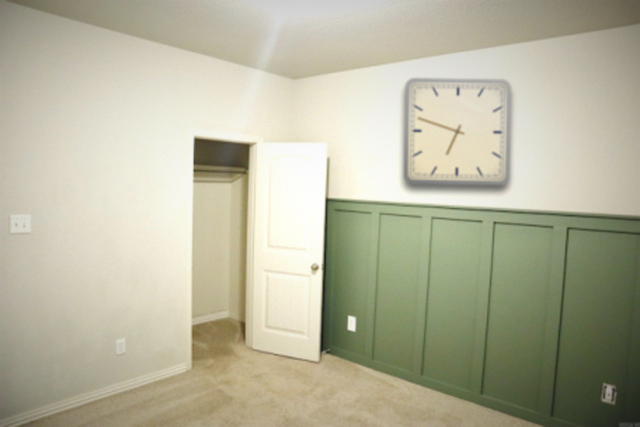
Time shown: **6:48**
